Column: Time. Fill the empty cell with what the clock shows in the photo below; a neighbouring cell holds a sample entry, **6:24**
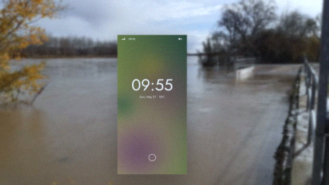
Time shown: **9:55**
